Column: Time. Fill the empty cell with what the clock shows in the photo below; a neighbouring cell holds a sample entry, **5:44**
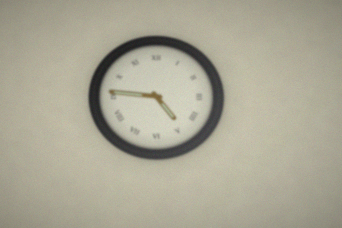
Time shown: **4:46**
